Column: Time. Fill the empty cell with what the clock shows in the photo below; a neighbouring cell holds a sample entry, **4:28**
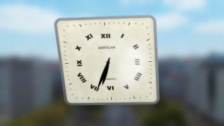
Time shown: **6:34**
